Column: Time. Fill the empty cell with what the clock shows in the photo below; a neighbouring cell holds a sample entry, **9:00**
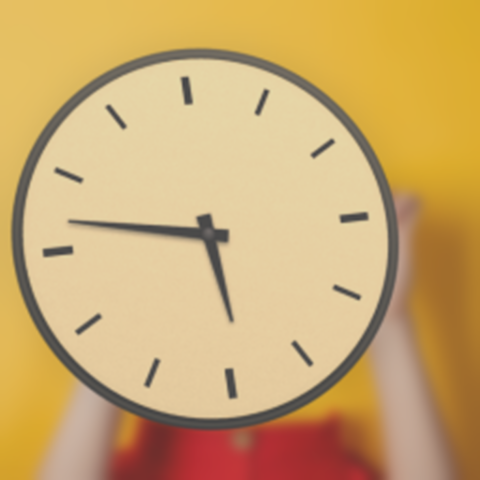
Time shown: **5:47**
